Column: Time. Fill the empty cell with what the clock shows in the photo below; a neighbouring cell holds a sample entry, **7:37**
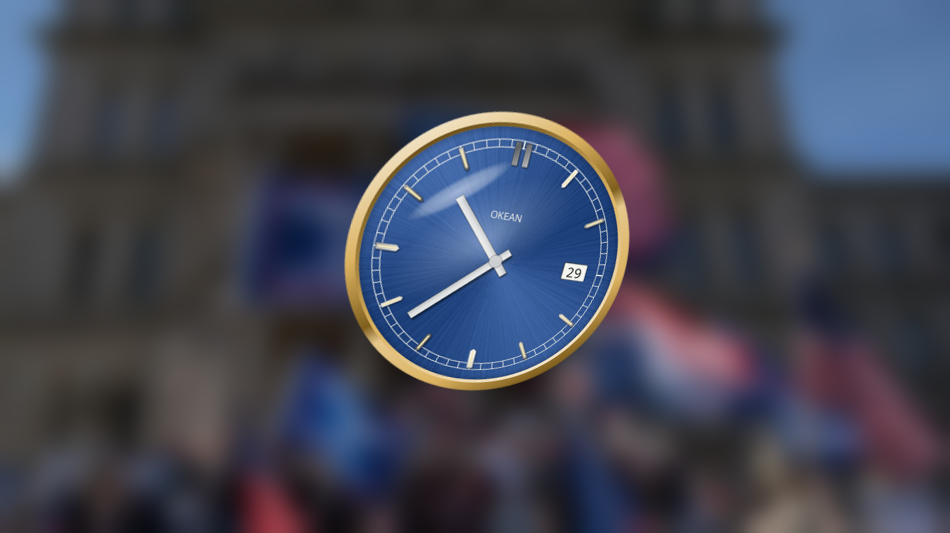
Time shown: **10:38**
